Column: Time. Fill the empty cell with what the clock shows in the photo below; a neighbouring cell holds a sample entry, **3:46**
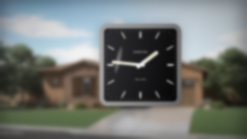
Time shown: **1:46**
